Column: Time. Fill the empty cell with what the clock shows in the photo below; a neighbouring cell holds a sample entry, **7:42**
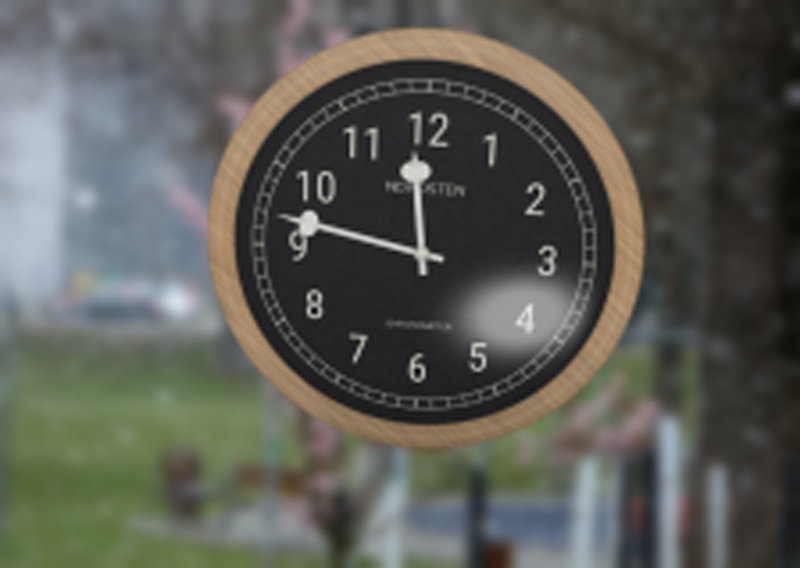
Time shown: **11:47**
